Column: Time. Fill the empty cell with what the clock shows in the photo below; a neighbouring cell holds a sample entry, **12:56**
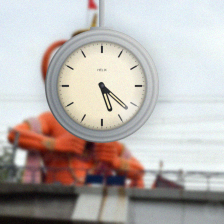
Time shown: **5:22**
